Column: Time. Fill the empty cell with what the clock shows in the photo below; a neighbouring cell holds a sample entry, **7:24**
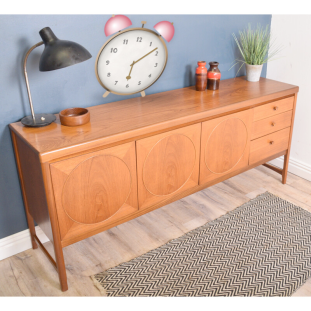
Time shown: **6:08**
